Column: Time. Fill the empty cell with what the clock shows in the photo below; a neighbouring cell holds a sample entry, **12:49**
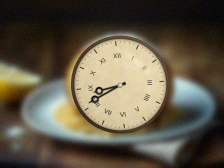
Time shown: **8:41**
